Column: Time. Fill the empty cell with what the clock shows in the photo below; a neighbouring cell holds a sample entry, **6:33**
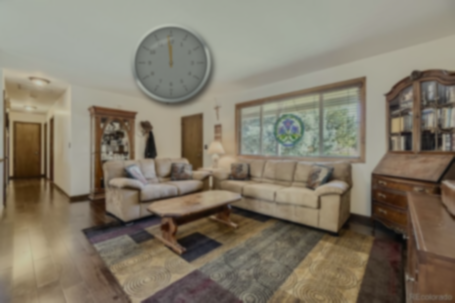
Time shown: **11:59**
